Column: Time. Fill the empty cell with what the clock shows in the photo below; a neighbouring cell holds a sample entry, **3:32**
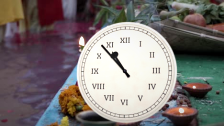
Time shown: **10:53**
